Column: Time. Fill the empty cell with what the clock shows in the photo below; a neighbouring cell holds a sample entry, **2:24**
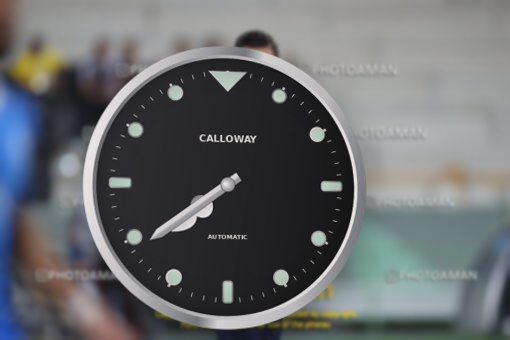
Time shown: **7:39**
